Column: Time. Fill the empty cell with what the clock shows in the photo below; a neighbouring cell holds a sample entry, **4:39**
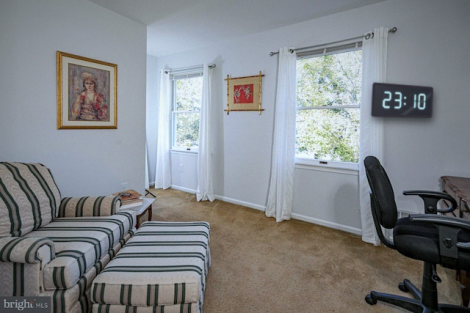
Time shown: **23:10**
